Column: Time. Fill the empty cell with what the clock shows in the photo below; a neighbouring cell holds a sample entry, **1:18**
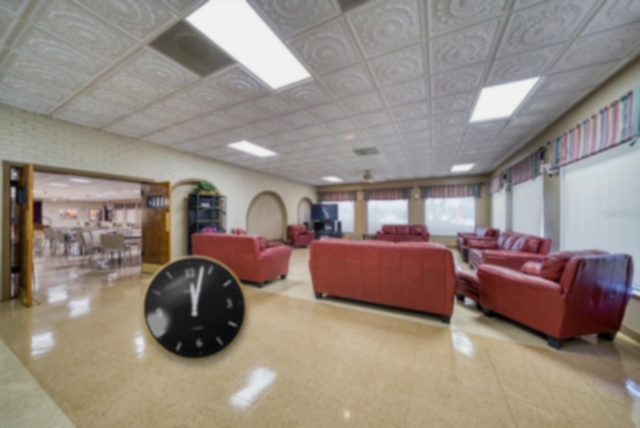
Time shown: **12:03**
